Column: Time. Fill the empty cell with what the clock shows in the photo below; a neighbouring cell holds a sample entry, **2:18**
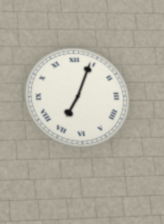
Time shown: **7:04**
